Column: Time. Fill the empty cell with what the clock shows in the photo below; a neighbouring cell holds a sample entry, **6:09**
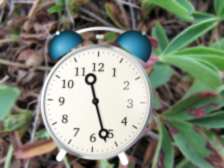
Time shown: **11:27**
